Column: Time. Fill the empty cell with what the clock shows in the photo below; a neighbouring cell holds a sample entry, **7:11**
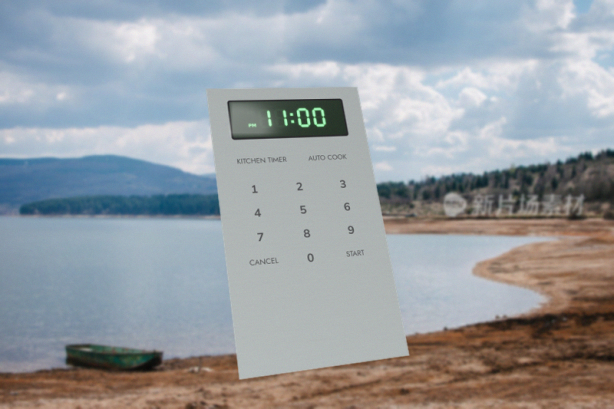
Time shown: **11:00**
